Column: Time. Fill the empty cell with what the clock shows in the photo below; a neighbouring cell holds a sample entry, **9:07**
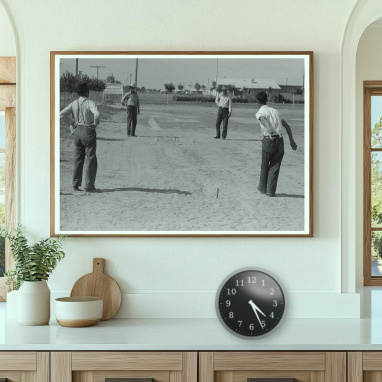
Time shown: **4:26**
